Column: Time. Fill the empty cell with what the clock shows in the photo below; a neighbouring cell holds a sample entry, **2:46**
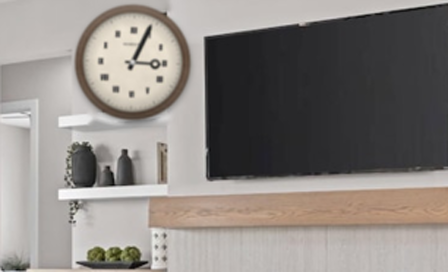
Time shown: **3:04**
